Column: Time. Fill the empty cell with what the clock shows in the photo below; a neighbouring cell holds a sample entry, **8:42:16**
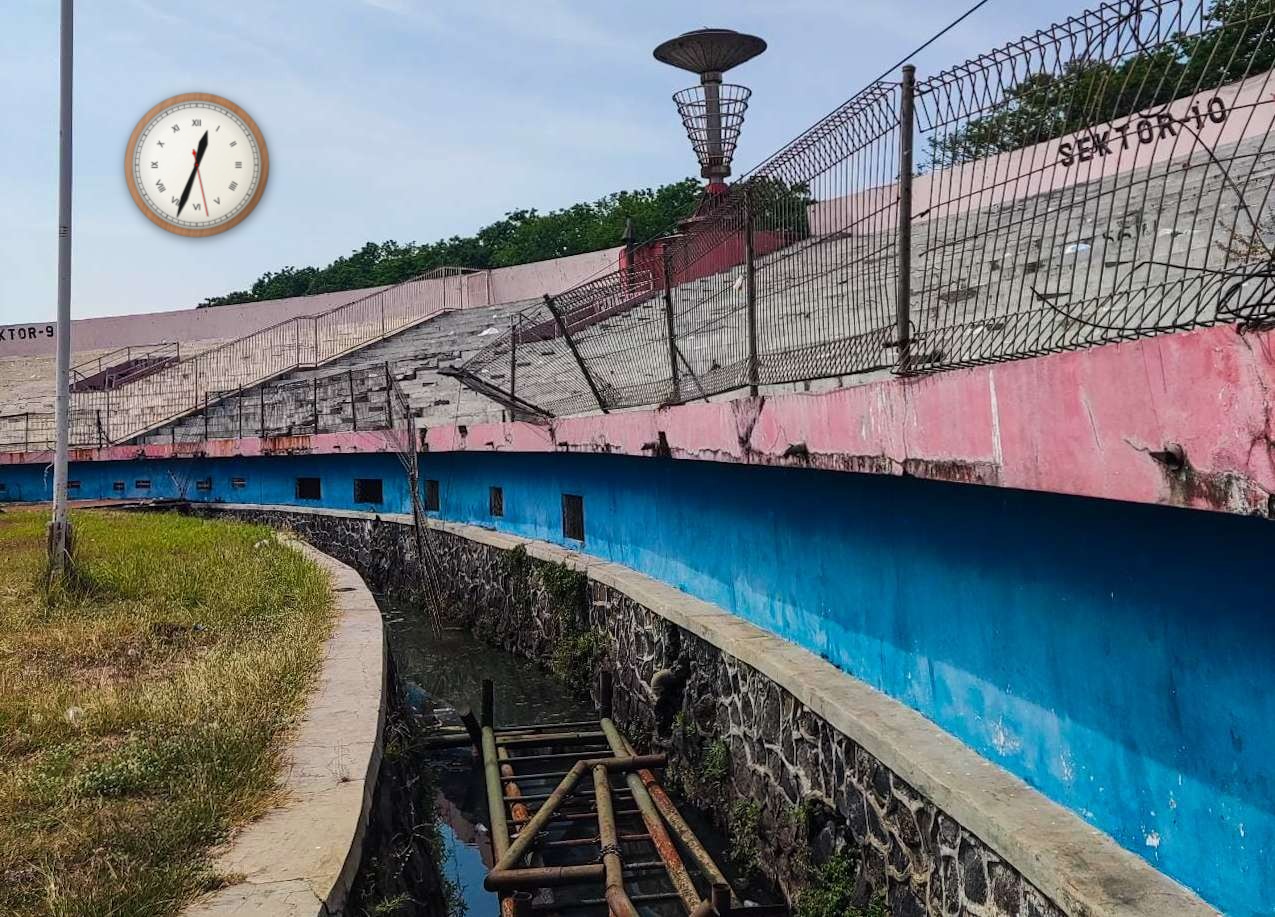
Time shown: **12:33:28**
